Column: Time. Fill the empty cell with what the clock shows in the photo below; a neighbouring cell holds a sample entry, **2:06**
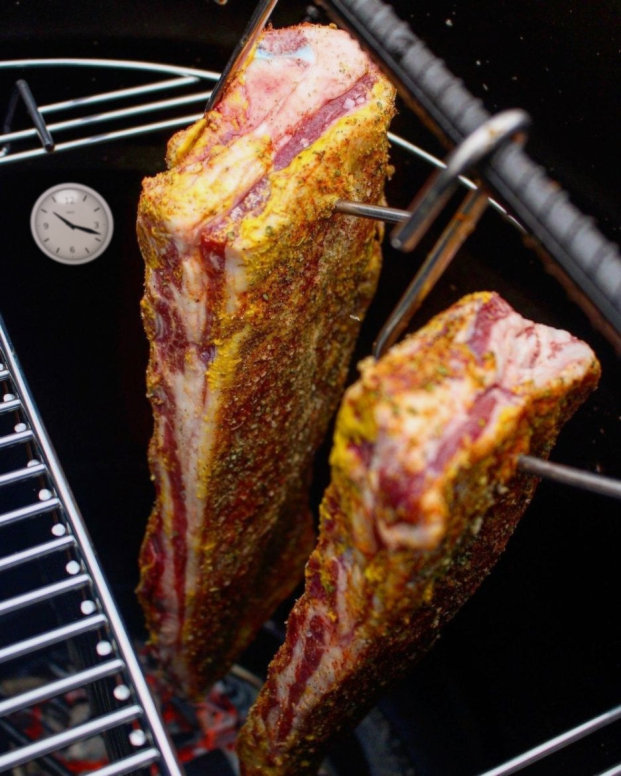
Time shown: **10:18**
